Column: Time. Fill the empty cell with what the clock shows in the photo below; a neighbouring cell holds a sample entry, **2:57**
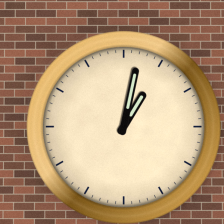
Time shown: **1:02**
